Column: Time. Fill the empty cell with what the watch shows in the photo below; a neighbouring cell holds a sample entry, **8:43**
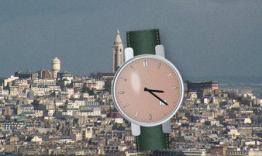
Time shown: **3:22**
